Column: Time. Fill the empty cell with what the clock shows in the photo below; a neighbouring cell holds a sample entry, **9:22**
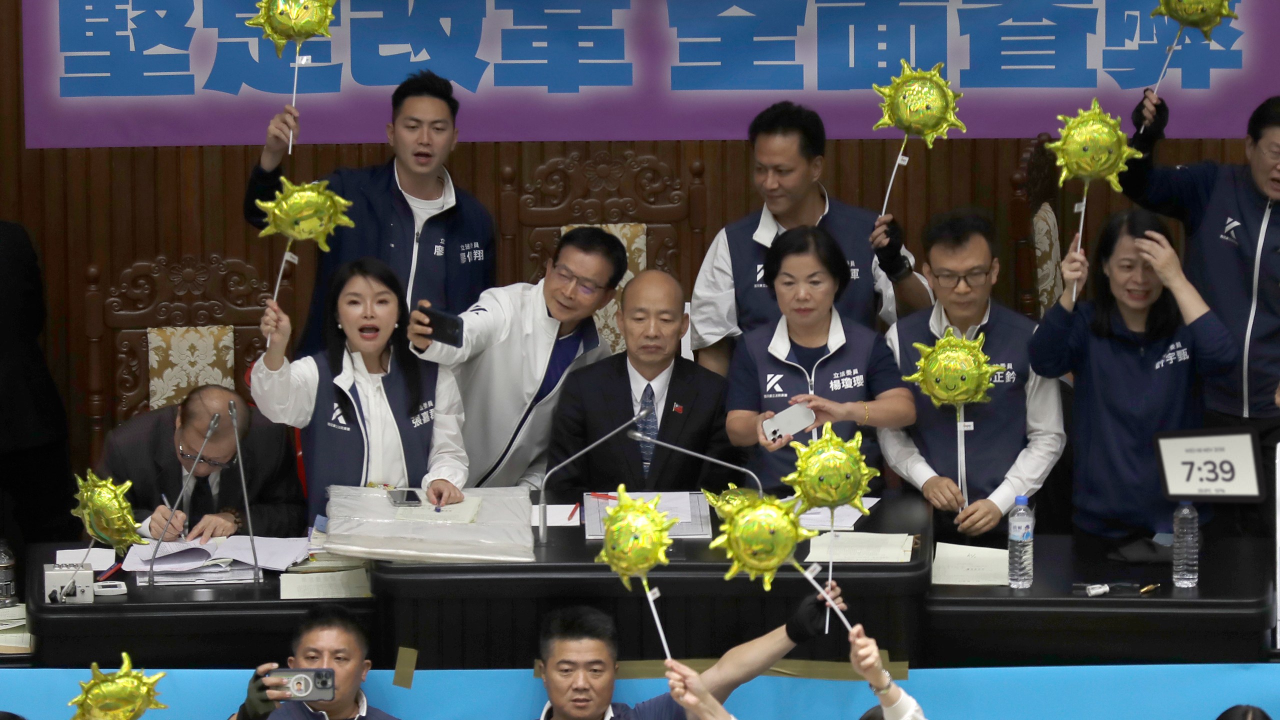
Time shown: **7:39**
